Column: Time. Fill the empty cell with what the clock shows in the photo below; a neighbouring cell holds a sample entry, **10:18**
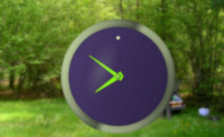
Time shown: **7:51**
